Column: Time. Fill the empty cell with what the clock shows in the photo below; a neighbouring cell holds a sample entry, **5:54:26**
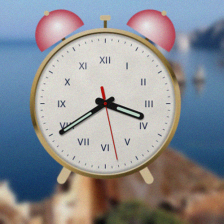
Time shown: **3:39:28**
